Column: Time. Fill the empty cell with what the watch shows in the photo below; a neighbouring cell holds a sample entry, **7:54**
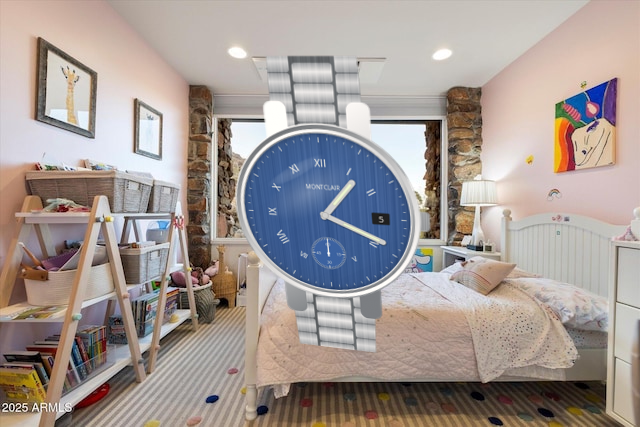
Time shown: **1:19**
